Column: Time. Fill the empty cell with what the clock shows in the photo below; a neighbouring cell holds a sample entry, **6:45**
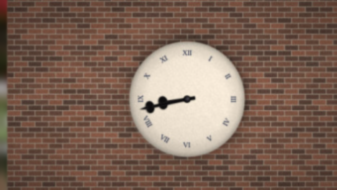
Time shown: **8:43**
